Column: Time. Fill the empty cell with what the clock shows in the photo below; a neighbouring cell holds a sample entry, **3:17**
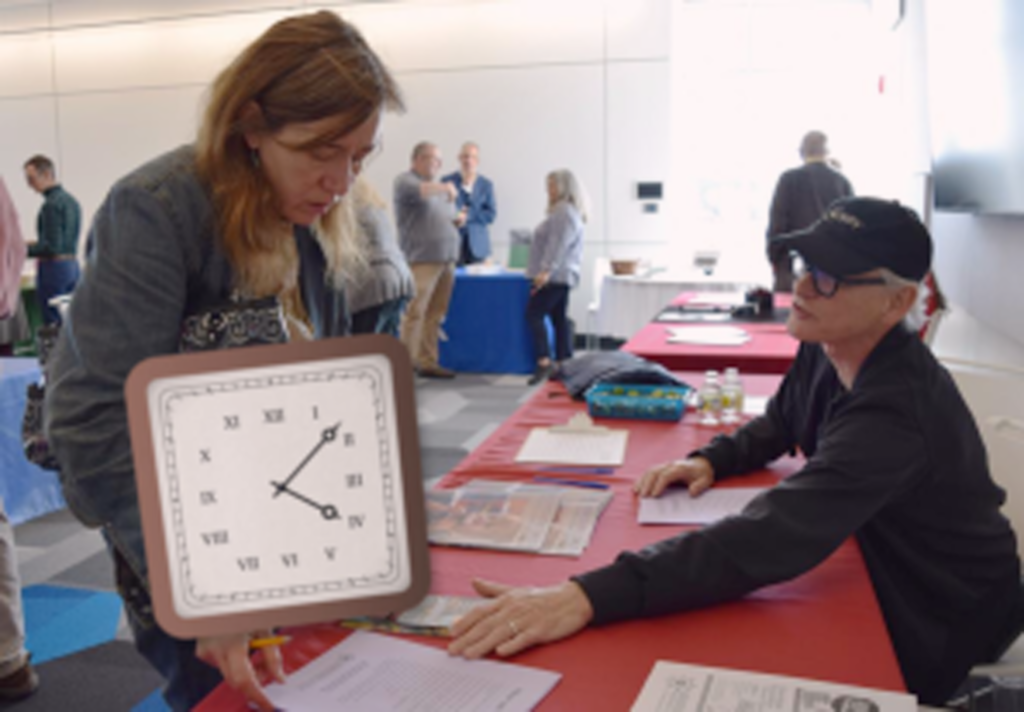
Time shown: **4:08**
